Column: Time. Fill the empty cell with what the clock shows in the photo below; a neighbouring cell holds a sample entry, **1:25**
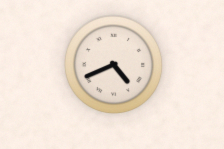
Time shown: **4:41**
